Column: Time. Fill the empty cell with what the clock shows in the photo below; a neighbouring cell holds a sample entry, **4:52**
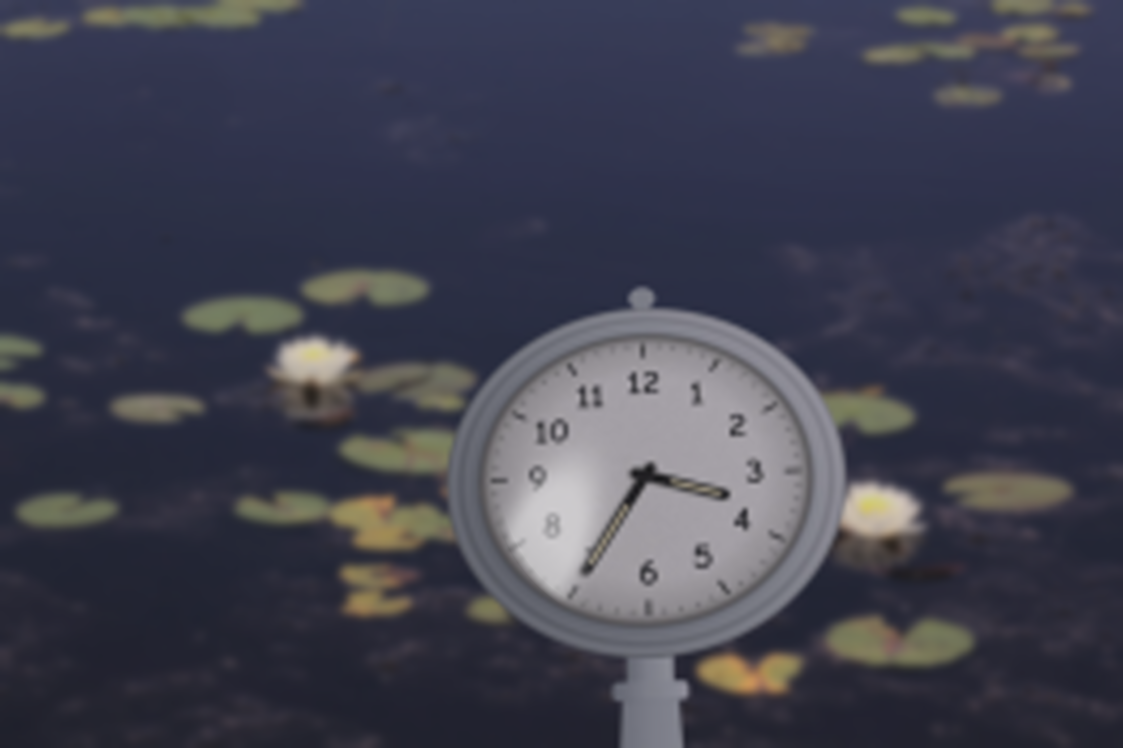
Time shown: **3:35**
